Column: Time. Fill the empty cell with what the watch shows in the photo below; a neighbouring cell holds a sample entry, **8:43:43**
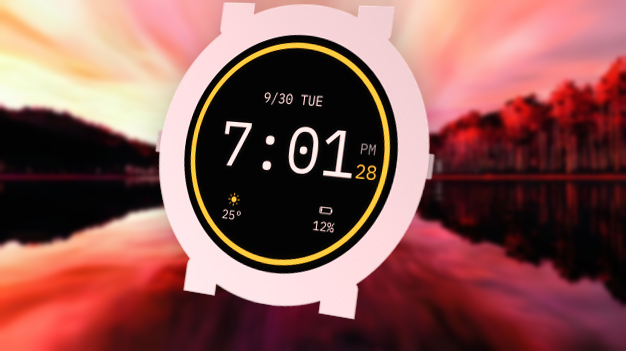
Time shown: **7:01:28**
